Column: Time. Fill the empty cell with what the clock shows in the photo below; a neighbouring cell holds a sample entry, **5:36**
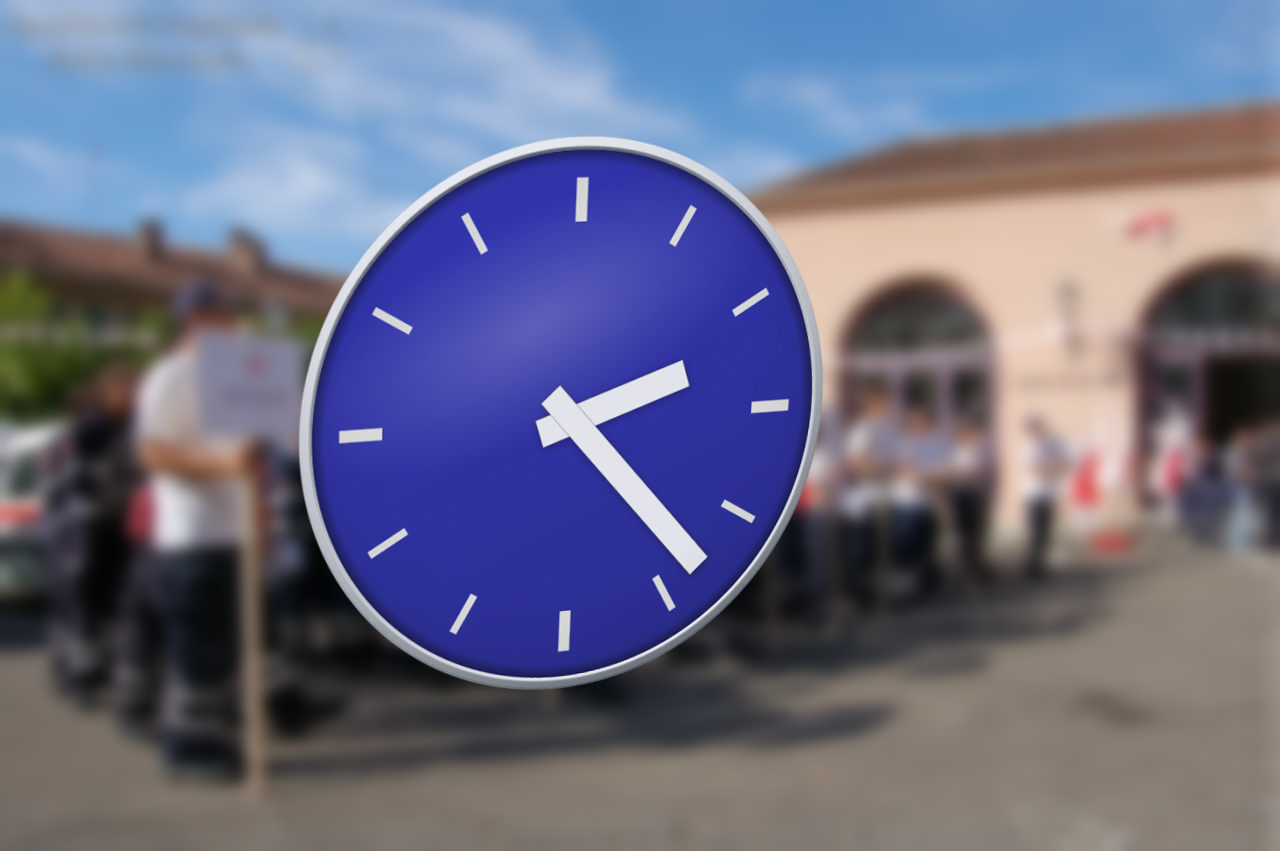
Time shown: **2:23**
